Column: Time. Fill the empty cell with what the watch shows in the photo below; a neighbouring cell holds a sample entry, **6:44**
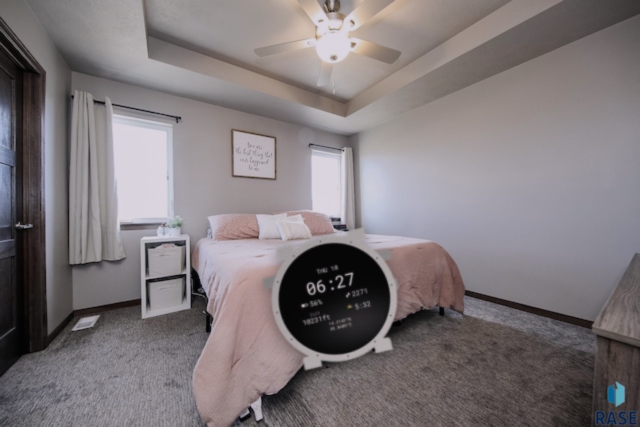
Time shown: **6:27**
